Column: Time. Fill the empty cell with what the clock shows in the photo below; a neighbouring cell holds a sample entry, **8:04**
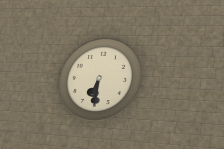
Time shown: **6:30**
